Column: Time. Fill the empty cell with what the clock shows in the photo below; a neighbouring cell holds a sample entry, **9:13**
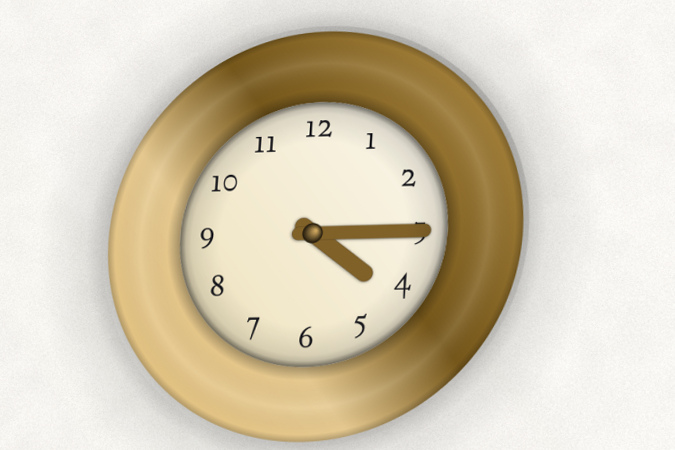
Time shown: **4:15**
